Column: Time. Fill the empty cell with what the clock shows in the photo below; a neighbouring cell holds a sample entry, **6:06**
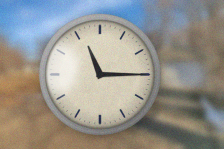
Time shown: **11:15**
